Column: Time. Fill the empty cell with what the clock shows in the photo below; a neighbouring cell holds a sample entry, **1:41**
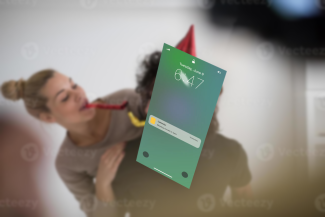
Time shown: **6:47**
